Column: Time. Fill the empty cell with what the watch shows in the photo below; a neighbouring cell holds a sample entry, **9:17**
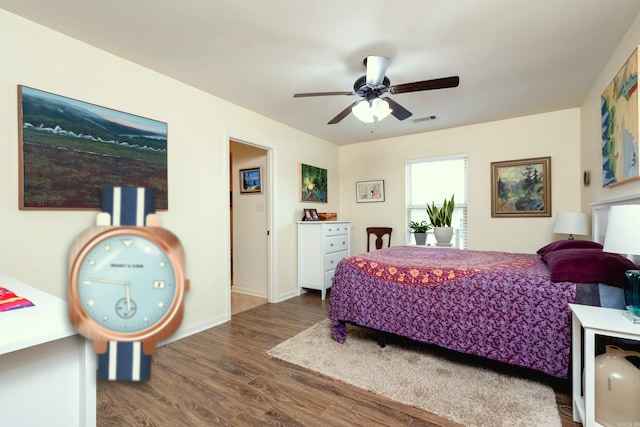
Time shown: **5:46**
